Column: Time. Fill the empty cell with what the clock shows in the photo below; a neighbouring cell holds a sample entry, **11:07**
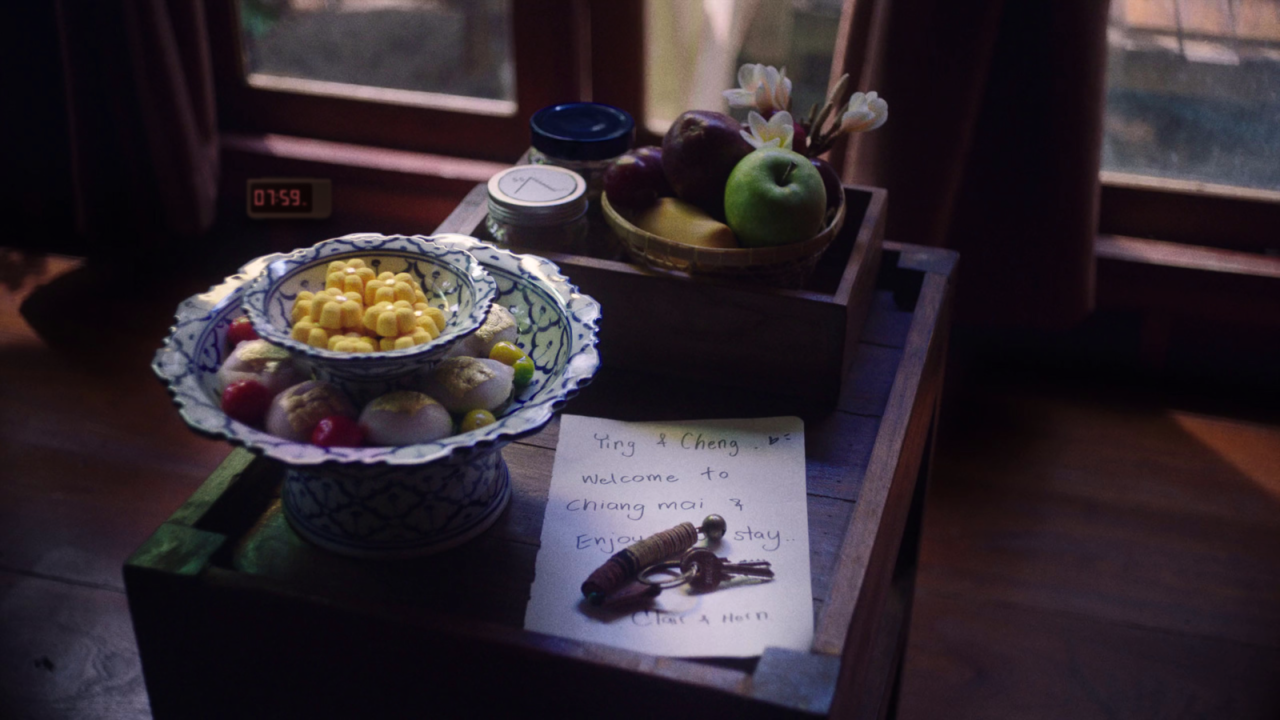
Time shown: **7:59**
